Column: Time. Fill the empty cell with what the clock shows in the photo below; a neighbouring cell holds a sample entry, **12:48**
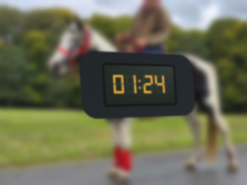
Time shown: **1:24**
